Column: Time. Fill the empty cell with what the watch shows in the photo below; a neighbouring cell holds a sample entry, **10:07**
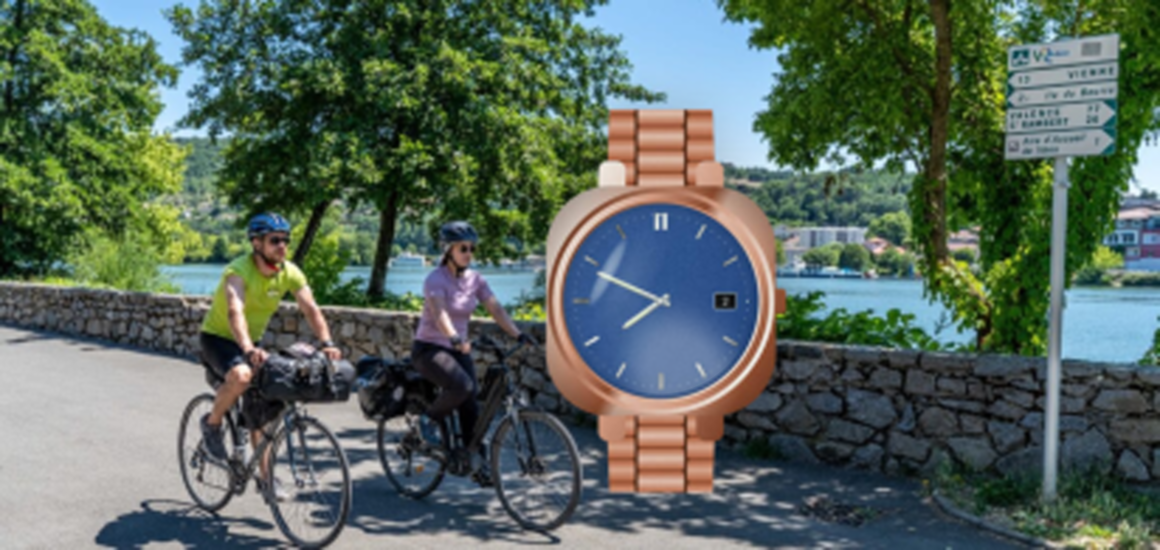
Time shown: **7:49**
